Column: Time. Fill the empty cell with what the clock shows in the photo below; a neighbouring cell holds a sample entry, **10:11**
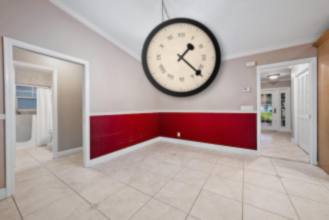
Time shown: **1:22**
